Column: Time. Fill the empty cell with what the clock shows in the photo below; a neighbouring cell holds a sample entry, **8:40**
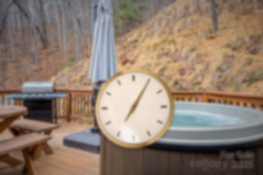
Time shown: **7:05**
